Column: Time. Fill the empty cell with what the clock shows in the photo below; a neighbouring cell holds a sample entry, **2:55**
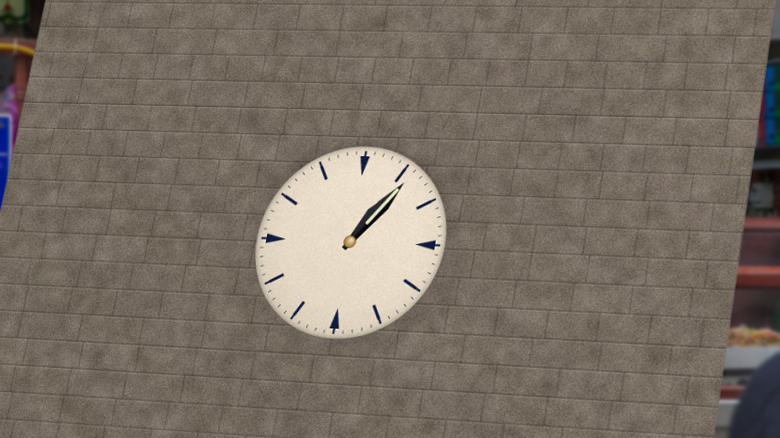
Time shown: **1:06**
